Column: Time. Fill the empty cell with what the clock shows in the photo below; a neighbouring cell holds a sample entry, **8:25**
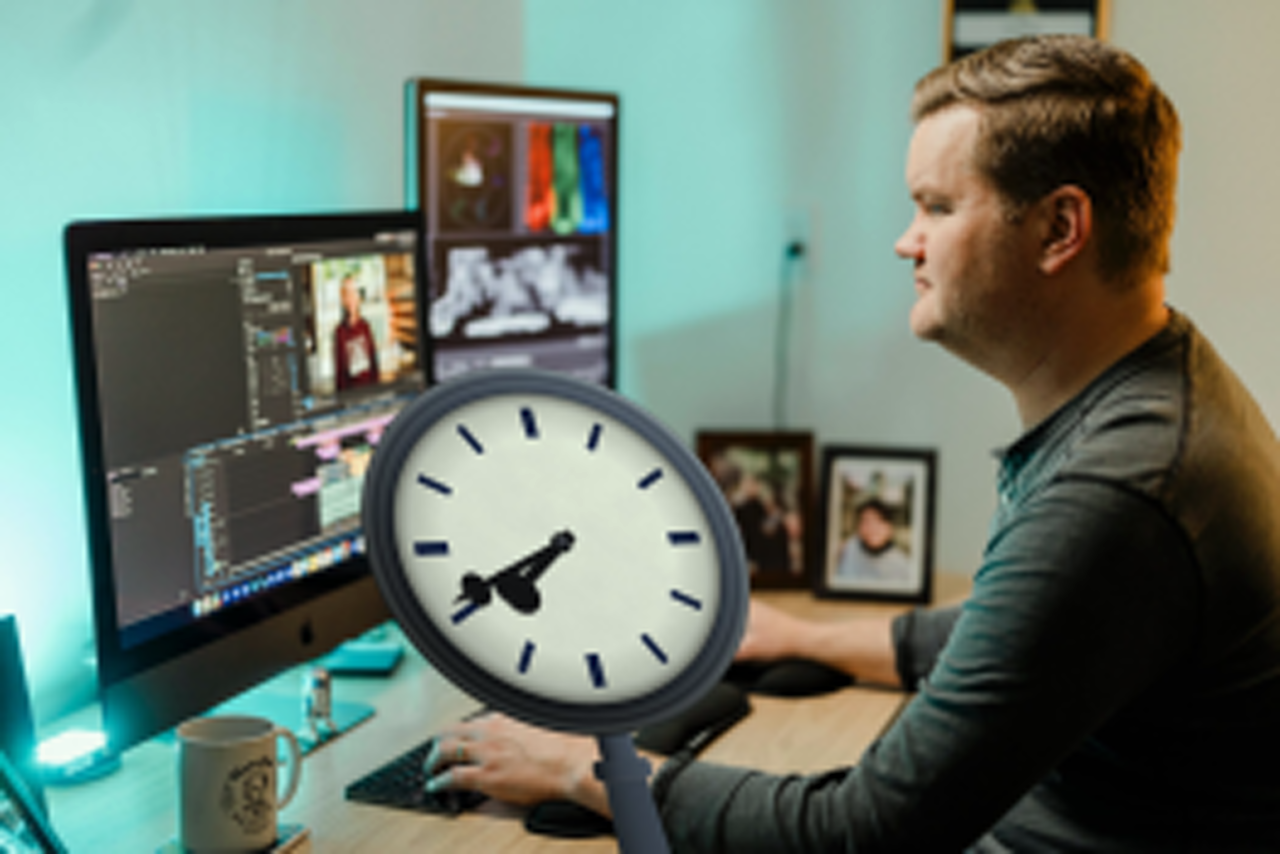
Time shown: **7:41**
